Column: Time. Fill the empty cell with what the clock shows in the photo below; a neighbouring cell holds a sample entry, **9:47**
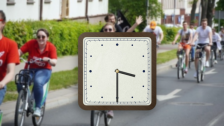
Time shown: **3:30**
